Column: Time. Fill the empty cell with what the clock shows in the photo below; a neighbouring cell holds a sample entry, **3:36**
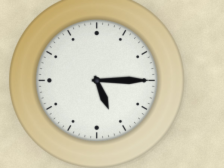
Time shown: **5:15**
